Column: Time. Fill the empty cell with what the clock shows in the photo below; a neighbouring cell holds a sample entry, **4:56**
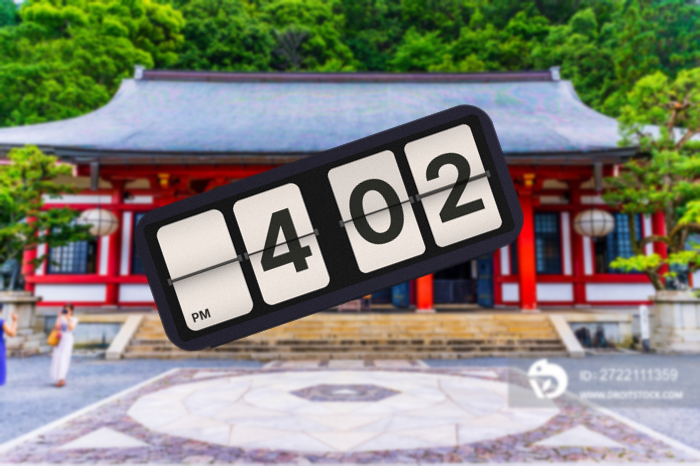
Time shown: **4:02**
